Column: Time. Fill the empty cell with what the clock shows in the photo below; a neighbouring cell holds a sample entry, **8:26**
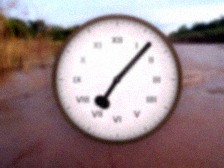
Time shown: **7:07**
